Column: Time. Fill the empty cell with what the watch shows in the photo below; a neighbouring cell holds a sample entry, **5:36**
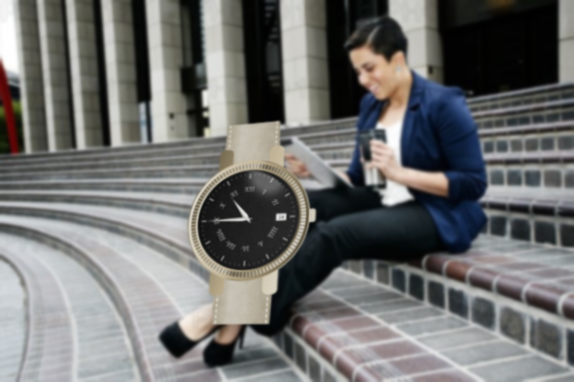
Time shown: **10:45**
